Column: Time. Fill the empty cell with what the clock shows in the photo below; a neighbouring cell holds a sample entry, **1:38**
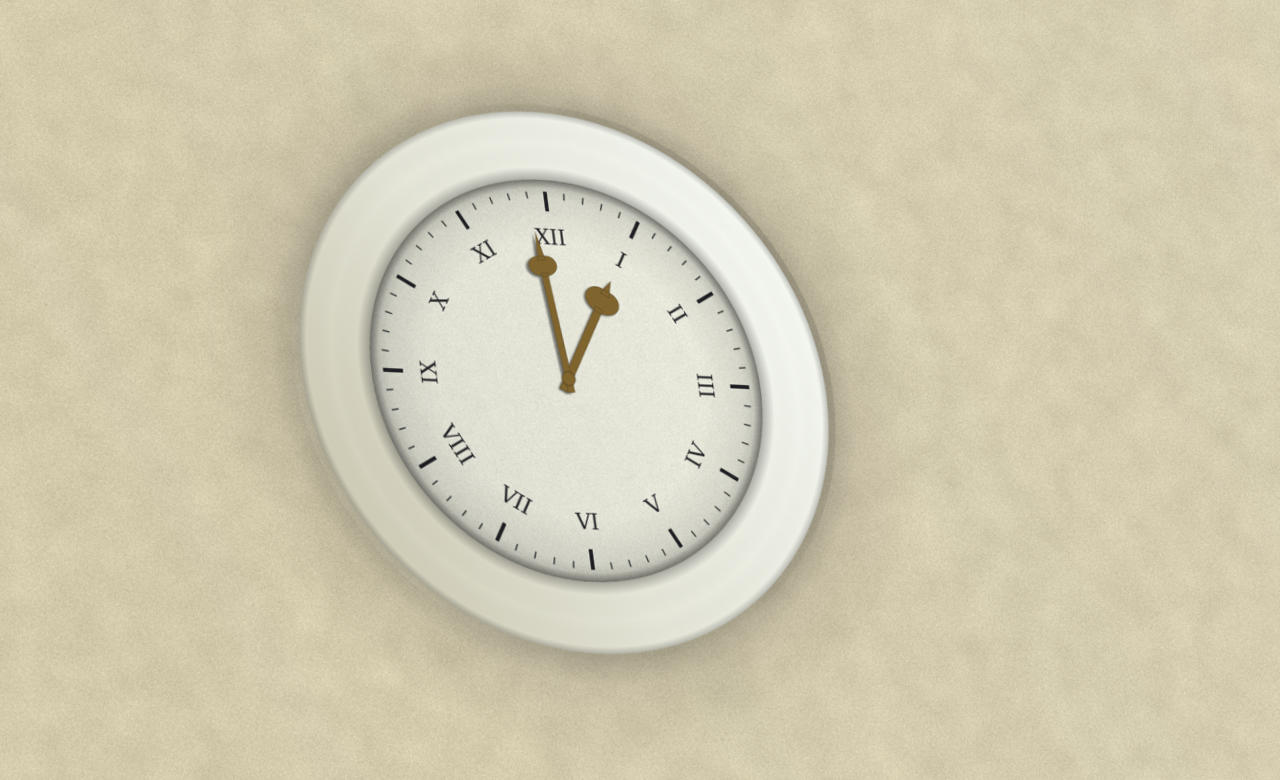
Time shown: **12:59**
